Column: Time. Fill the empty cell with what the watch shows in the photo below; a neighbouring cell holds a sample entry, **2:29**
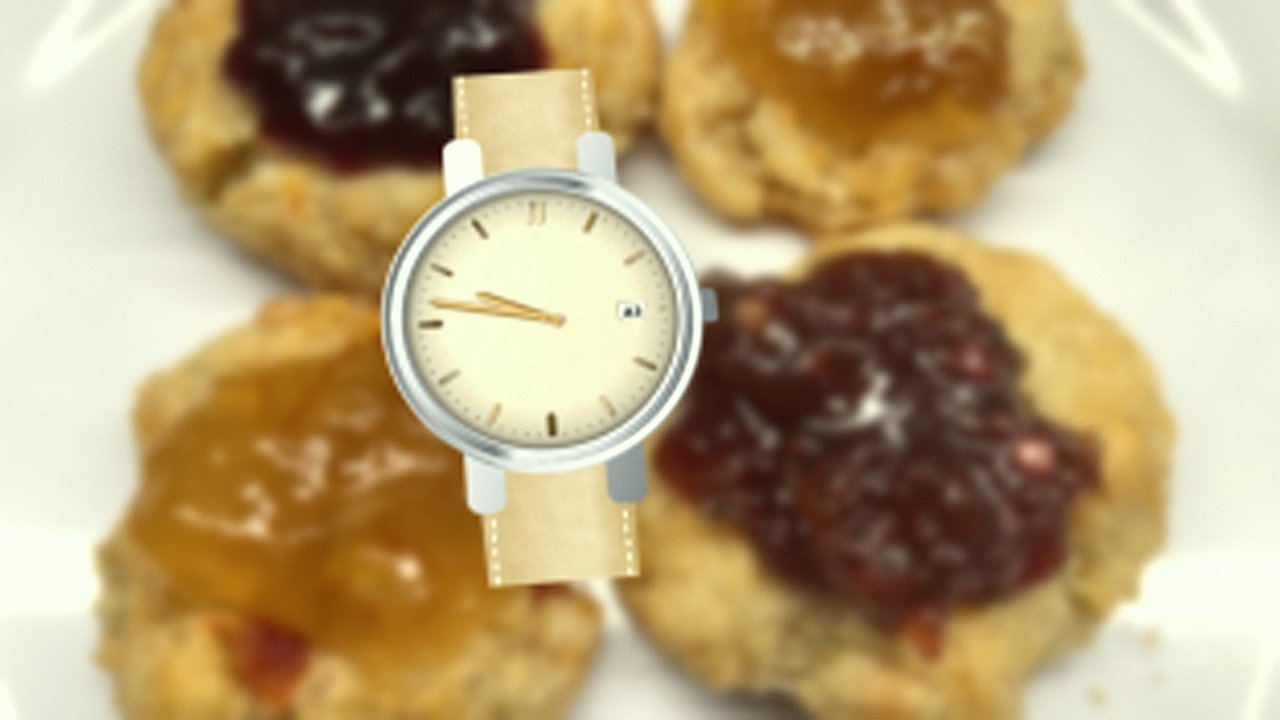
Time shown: **9:47**
